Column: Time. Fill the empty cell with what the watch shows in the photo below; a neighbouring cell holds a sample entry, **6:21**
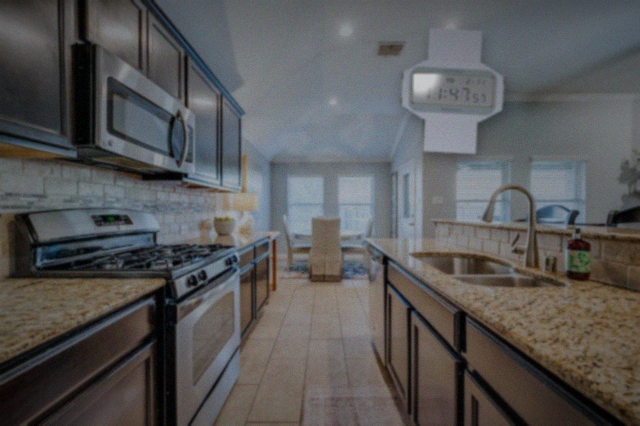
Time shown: **11:47**
